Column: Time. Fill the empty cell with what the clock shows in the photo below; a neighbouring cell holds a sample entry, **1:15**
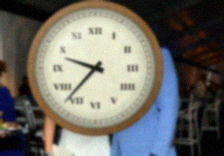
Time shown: **9:37**
